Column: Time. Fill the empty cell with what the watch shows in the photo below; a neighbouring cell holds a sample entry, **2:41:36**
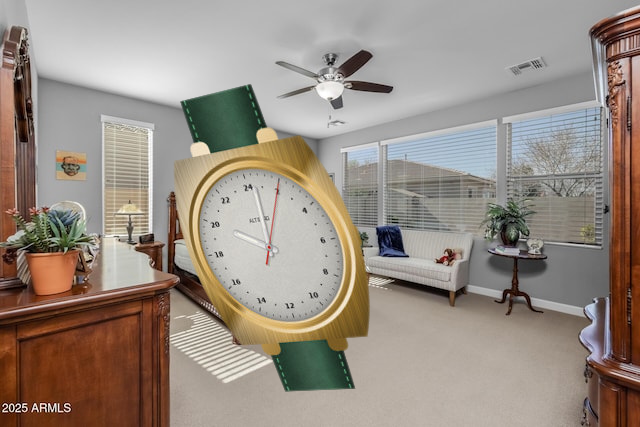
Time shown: **20:01:05**
